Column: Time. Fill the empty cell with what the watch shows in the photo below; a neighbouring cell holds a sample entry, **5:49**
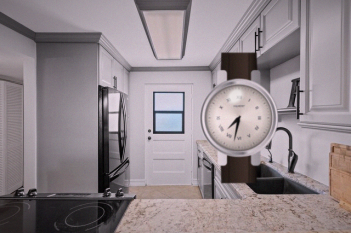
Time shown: **7:32**
